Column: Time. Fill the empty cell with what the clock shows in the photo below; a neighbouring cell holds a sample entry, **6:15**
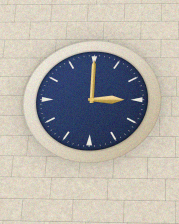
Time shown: **3:00**
